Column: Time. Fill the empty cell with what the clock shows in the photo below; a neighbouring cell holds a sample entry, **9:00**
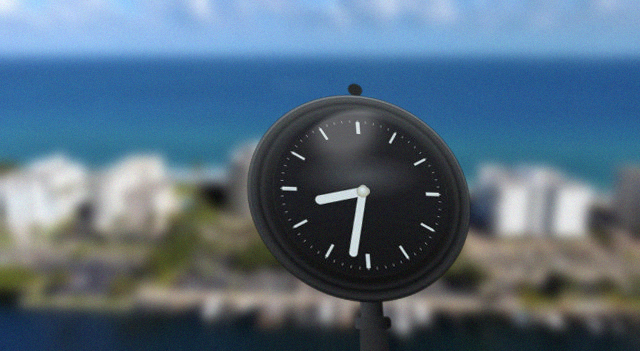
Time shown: **8:32**
